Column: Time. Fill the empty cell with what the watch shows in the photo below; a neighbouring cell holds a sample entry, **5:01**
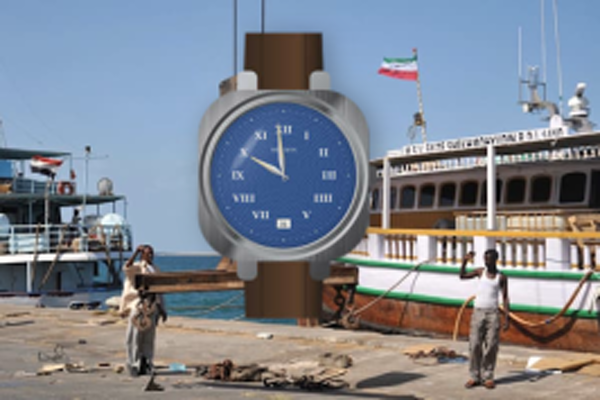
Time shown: **9:59**
